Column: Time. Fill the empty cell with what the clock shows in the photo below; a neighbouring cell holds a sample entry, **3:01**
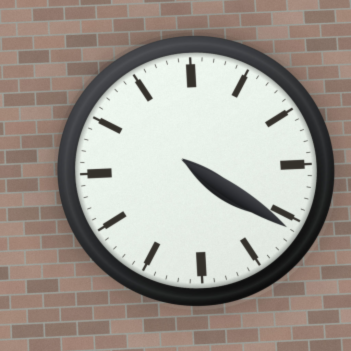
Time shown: **4:21**
